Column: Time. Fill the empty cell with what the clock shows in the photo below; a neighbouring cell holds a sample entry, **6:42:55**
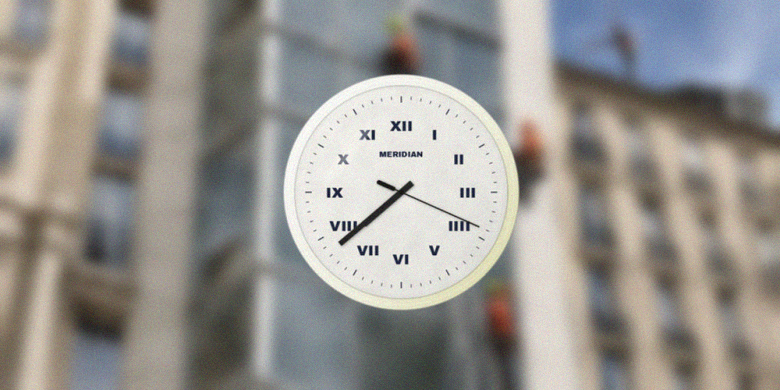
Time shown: **7:38:19**
